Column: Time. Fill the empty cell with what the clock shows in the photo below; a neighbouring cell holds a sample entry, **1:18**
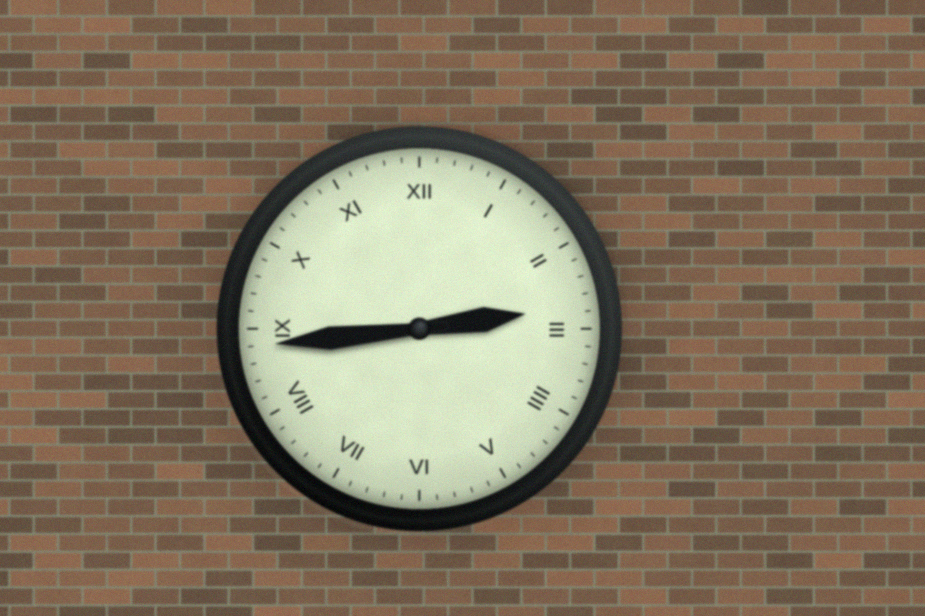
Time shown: **2:44**
